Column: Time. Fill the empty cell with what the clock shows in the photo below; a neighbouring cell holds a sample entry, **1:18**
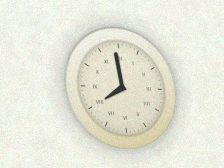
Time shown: **7:59**
